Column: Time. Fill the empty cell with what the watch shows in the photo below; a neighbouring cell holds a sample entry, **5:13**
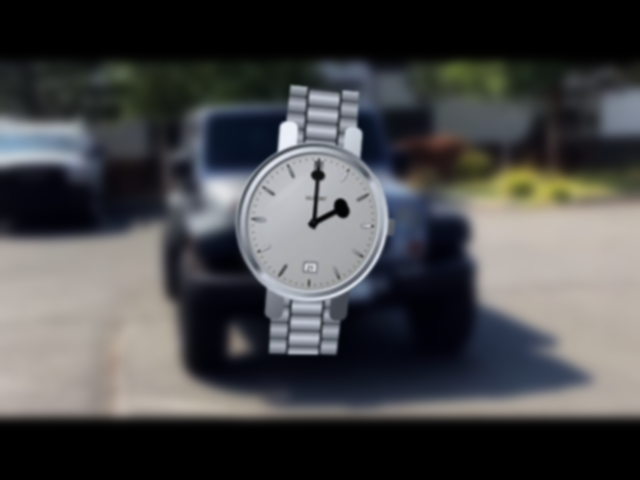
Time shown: **2:00**
